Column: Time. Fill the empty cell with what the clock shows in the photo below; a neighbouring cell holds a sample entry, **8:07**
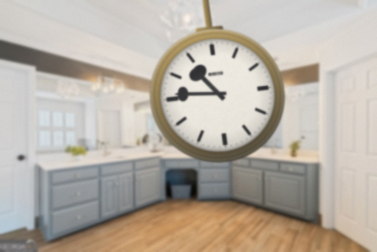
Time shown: **10:46**
